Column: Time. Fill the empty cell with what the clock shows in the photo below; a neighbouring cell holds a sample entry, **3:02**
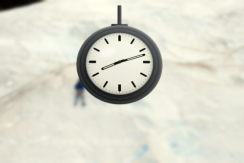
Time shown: **8:12**
